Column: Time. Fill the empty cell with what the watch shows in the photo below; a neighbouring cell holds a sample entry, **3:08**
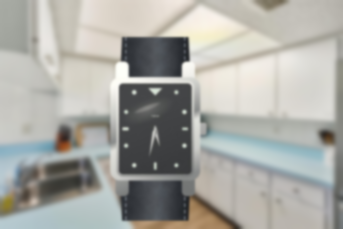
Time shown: **5:32**
